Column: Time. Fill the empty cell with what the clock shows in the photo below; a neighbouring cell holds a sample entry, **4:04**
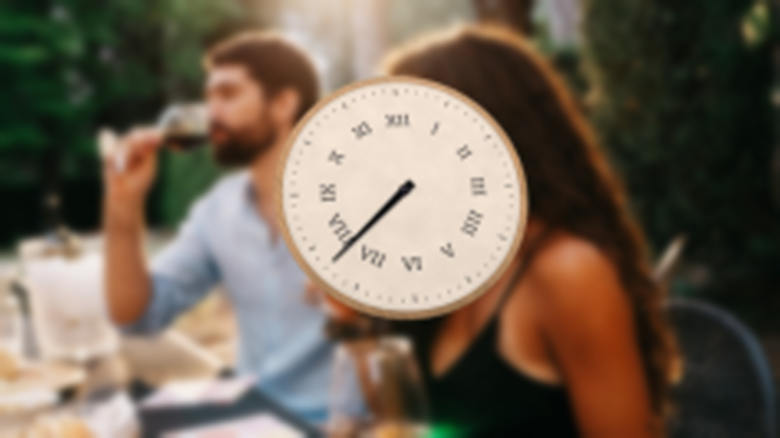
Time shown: **7:38**
